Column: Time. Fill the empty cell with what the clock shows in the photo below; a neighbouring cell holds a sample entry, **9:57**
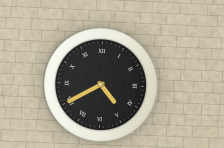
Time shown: **4:40**
